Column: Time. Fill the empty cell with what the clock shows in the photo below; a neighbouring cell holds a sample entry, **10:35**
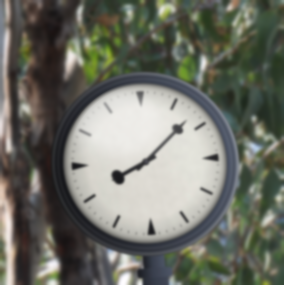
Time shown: **8:08**
